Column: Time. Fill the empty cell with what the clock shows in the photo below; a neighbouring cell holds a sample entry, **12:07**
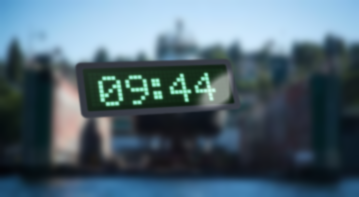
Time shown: **9:44**
